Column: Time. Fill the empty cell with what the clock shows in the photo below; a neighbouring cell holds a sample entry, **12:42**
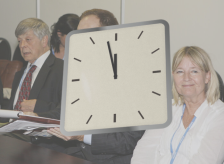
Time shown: **11:58**
